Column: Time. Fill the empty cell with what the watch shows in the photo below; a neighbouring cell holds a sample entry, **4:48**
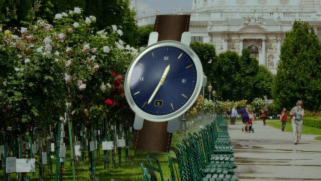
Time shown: **12:34**
